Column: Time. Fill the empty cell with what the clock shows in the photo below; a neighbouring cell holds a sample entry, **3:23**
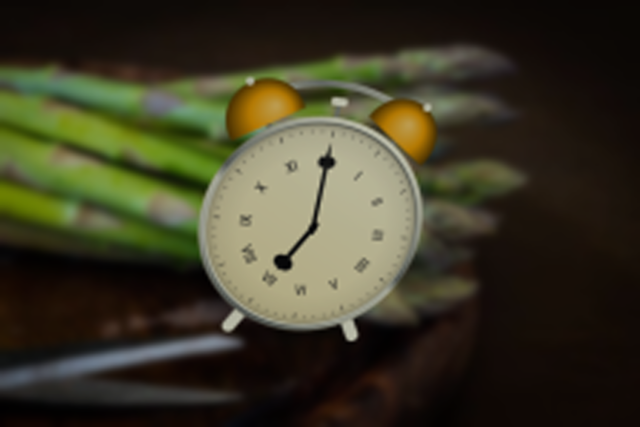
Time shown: **7:00**
